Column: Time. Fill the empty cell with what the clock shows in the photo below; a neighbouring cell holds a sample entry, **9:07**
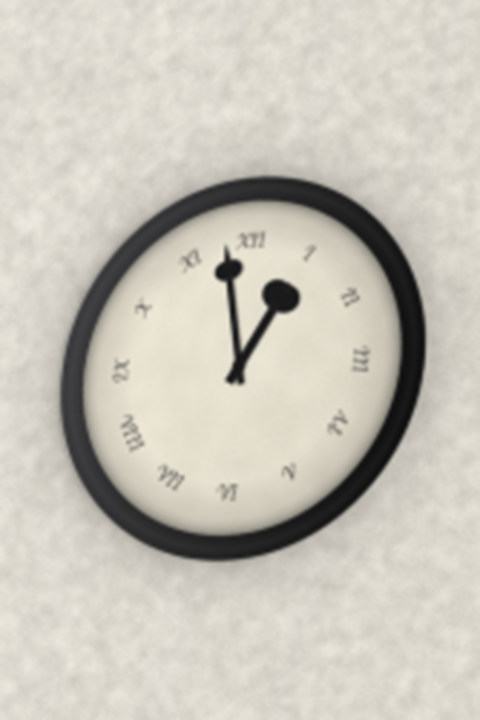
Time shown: **12:58**
